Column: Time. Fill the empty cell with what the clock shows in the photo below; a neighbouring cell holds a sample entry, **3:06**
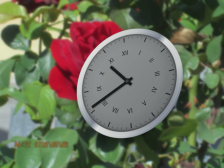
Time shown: **10:41**
